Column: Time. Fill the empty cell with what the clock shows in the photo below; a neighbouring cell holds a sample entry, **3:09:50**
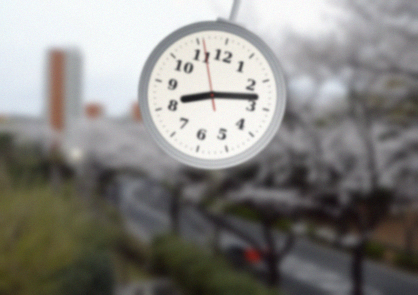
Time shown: **8:12:56**
